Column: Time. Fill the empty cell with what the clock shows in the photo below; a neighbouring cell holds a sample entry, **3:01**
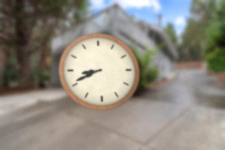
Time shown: **8:41**
